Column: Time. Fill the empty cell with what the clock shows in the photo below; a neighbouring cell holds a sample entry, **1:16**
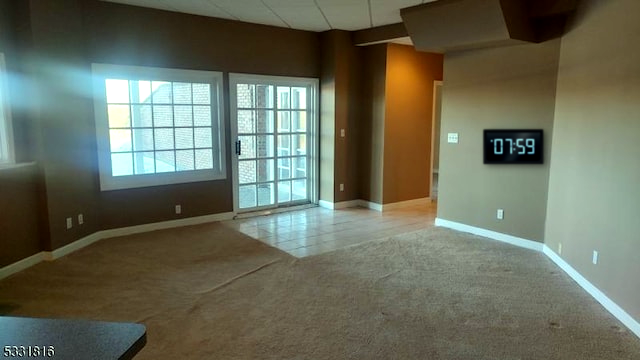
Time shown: **7:59**
